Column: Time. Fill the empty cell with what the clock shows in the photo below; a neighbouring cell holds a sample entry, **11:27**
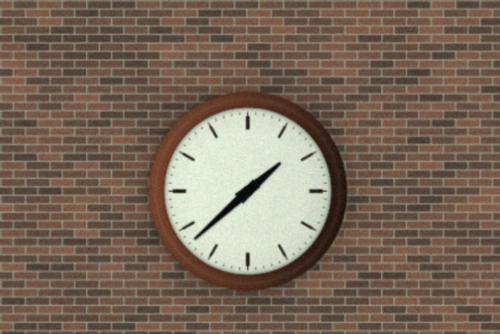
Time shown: **1:38**
